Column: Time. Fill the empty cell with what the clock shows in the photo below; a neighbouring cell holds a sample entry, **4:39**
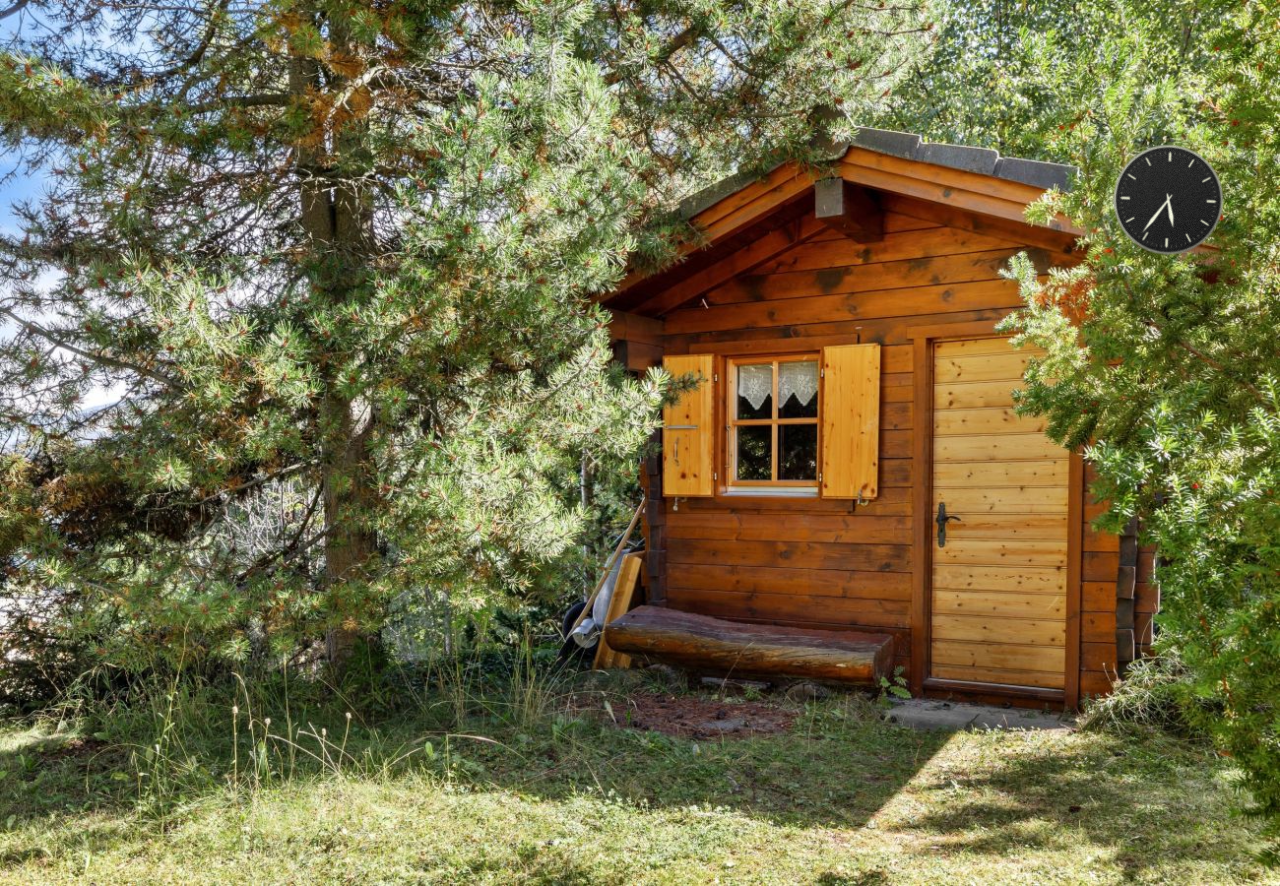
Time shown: **5:36**
